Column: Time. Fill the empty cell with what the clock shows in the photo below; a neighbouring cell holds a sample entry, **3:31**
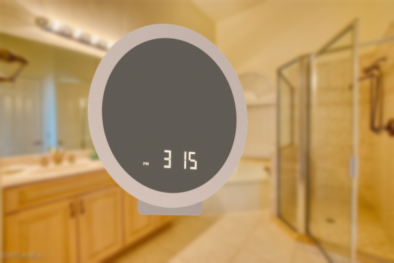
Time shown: **3:15**
